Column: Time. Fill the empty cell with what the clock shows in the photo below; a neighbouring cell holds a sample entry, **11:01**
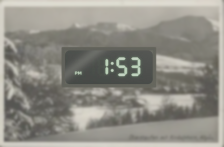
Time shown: **1:53**
